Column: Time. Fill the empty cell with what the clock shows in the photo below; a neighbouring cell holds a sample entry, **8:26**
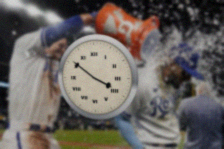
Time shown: **3:51**
